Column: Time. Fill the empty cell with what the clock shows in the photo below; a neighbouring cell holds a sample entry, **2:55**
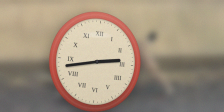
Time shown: **2:43**
